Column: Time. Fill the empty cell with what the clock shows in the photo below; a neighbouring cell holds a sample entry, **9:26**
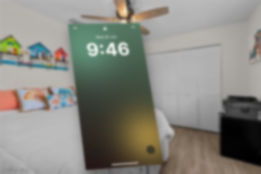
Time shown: **9:46**
